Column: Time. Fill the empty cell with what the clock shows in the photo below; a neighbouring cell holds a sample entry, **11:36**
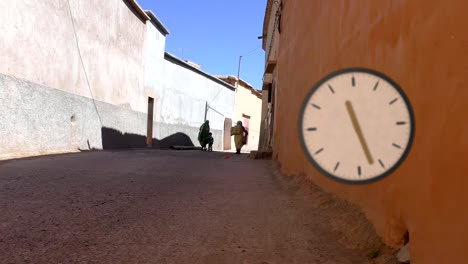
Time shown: **11:27**
